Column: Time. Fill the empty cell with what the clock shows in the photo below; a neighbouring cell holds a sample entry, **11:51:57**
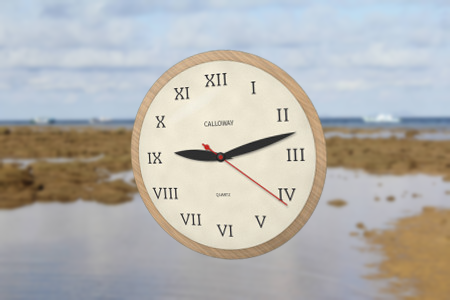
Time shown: **9:12:21**
